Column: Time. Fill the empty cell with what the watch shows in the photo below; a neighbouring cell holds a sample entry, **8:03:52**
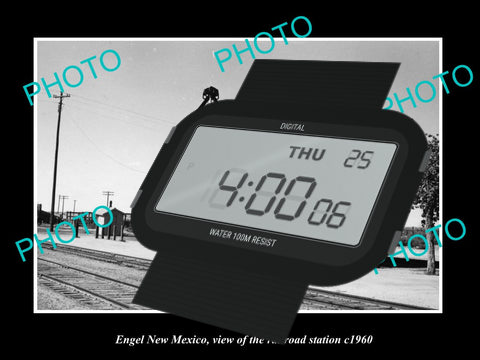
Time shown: **4:00:06**
